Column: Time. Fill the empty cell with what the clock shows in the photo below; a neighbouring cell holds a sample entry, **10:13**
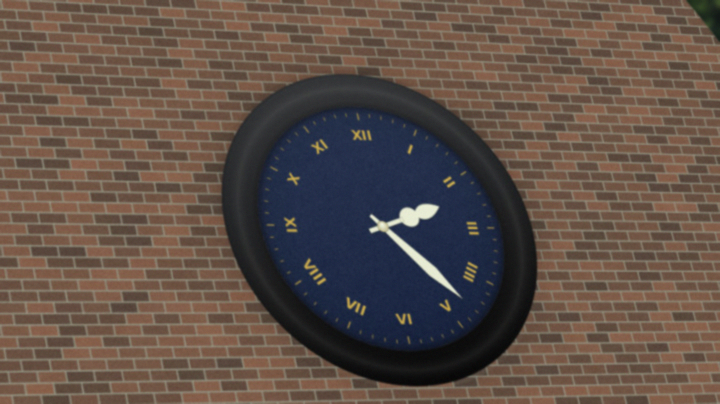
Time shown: **2:23**
